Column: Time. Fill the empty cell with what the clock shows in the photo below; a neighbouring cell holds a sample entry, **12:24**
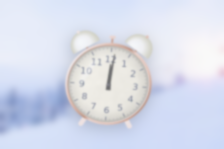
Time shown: **12:01**
